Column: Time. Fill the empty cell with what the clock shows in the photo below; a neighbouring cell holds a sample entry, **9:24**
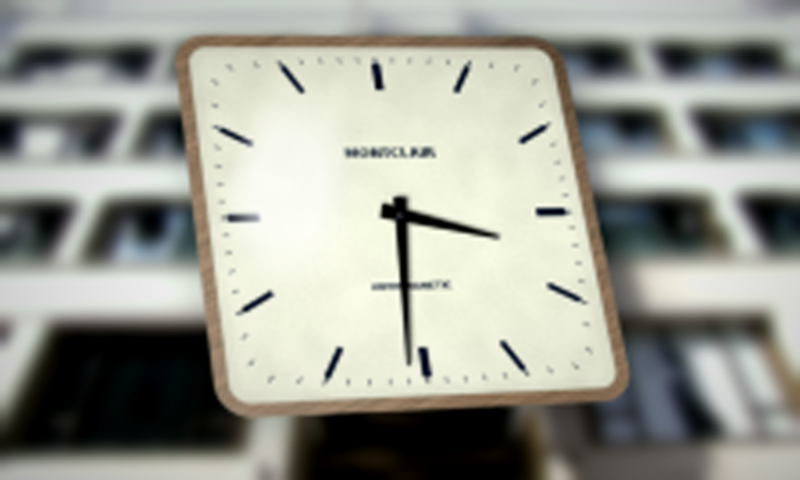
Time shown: **3:31**
